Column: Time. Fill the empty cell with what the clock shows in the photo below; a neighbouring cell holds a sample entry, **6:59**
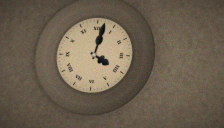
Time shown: **4:02**
